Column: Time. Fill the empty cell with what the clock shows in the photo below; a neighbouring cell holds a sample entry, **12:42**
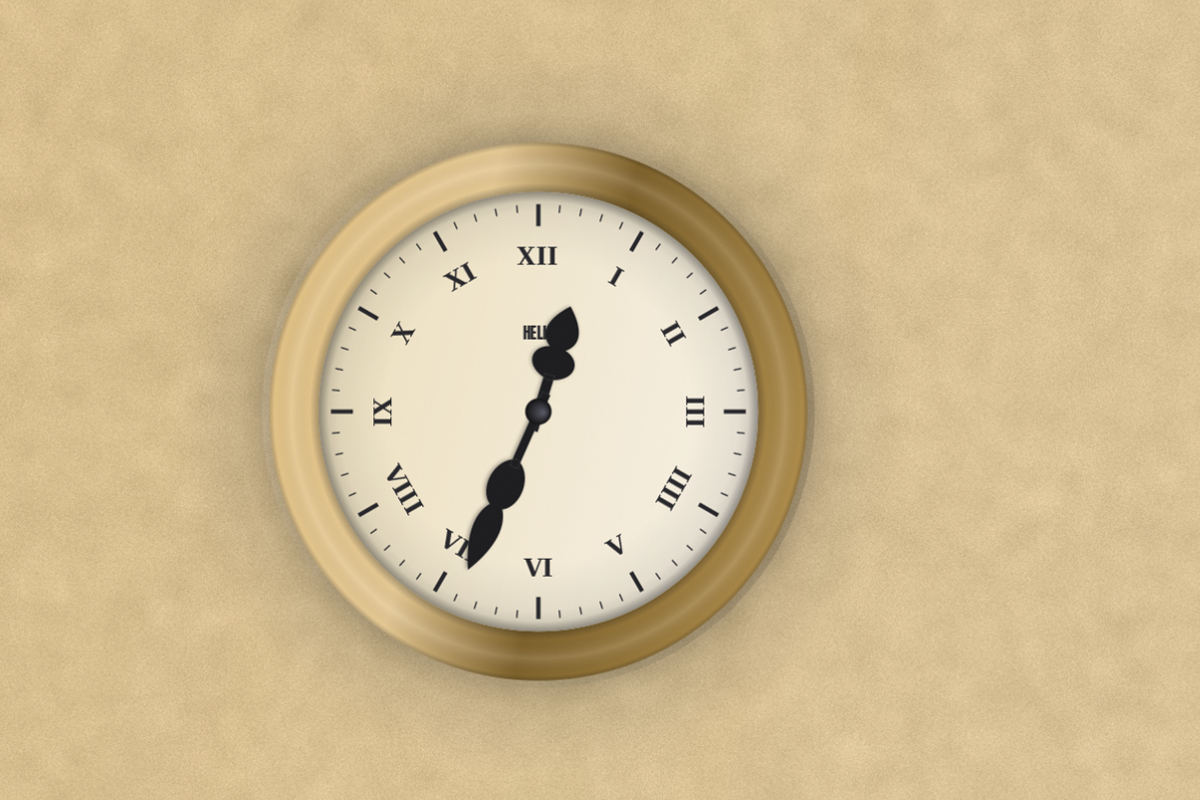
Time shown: **12:34**
